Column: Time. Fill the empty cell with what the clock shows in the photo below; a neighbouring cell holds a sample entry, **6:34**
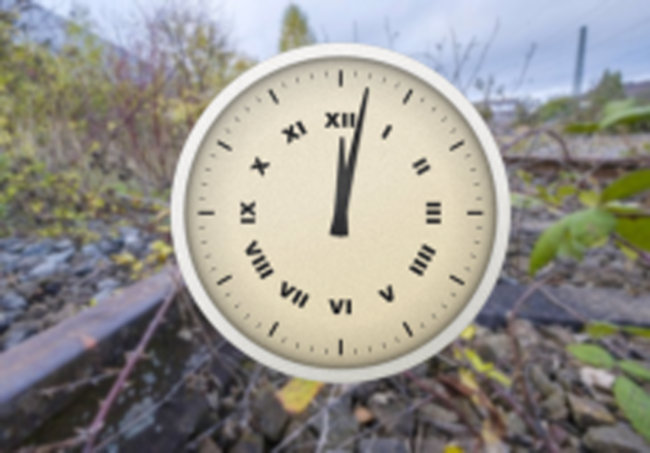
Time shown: **12:02**
